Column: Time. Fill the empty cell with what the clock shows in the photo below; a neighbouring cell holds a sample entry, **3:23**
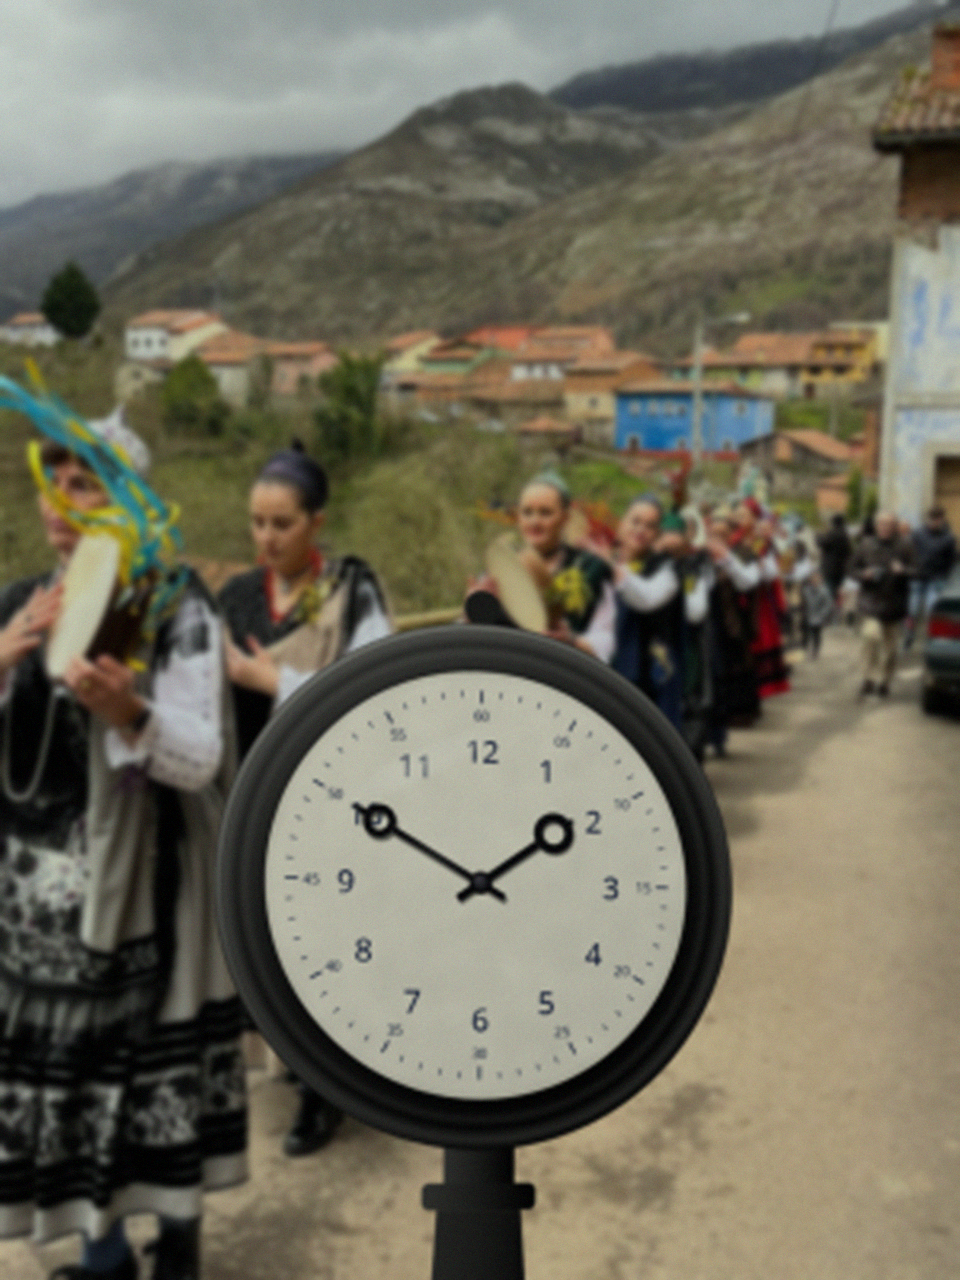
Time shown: **1:50**
